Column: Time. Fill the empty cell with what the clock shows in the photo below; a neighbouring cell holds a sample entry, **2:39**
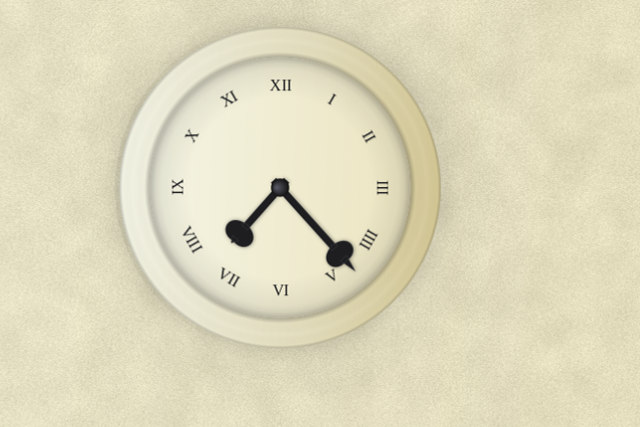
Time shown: **7:23**
